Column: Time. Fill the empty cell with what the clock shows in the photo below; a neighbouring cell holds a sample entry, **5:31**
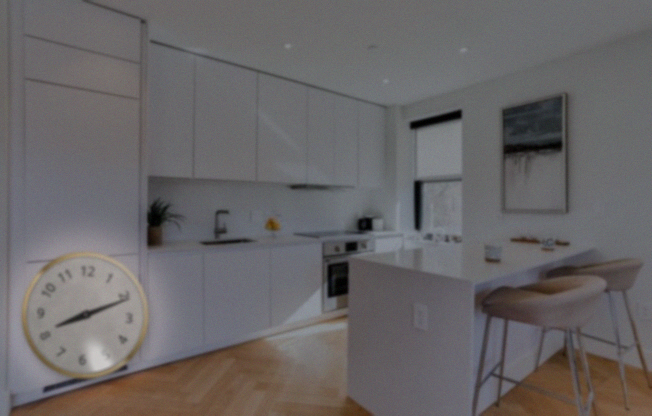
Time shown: **8:11**
